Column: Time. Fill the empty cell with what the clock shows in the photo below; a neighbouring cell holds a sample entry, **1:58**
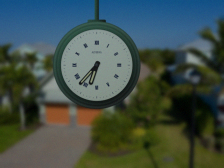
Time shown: **6:37**
